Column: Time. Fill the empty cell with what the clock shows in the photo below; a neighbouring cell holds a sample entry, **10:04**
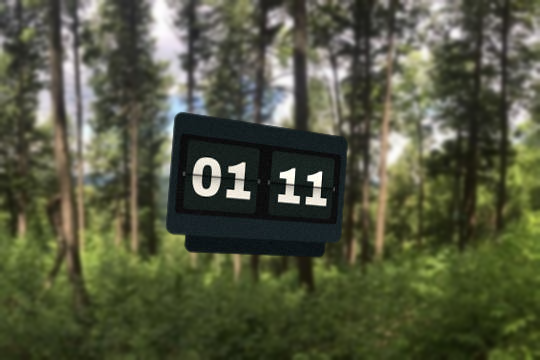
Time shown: **1:11**
